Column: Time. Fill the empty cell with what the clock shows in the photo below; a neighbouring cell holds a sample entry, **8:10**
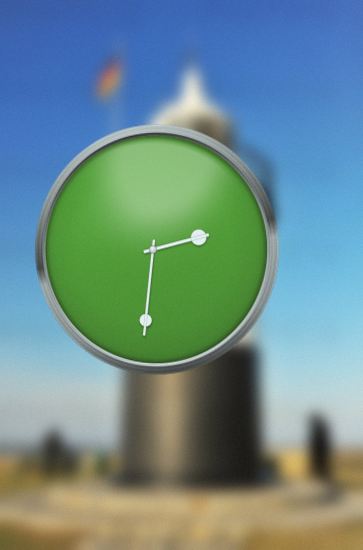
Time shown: **2:31**
